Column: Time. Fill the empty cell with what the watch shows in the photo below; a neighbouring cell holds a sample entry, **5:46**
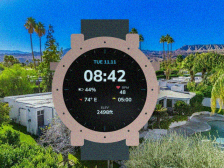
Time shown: **8:42**
